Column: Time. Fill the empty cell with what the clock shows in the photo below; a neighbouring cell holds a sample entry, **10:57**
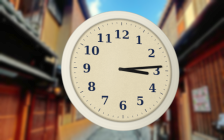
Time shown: **3:14**
